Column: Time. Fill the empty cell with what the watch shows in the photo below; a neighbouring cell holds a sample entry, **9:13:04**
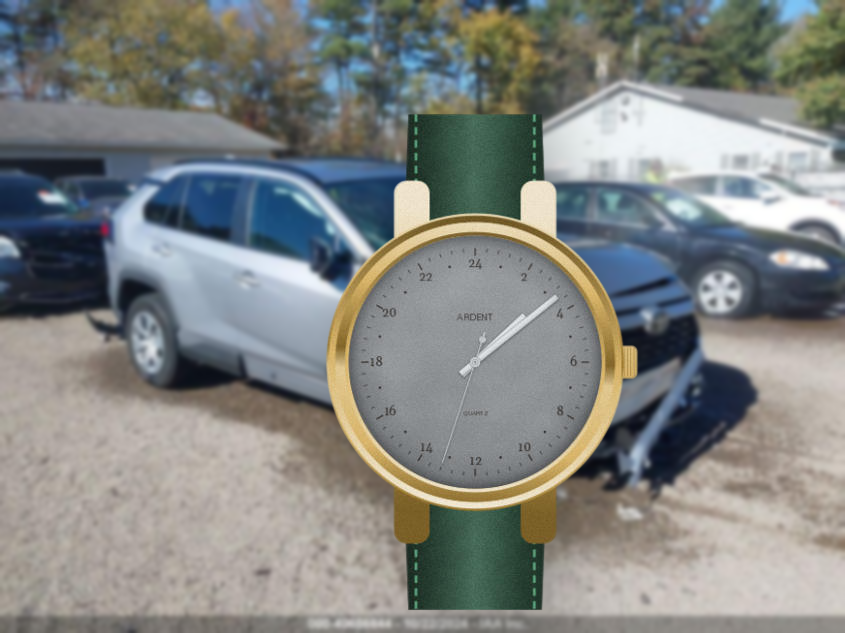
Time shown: **3:08:33**
